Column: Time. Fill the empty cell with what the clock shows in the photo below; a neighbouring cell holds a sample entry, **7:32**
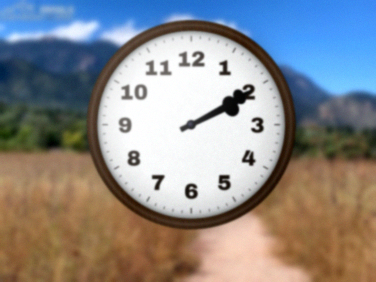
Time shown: **2:10**
